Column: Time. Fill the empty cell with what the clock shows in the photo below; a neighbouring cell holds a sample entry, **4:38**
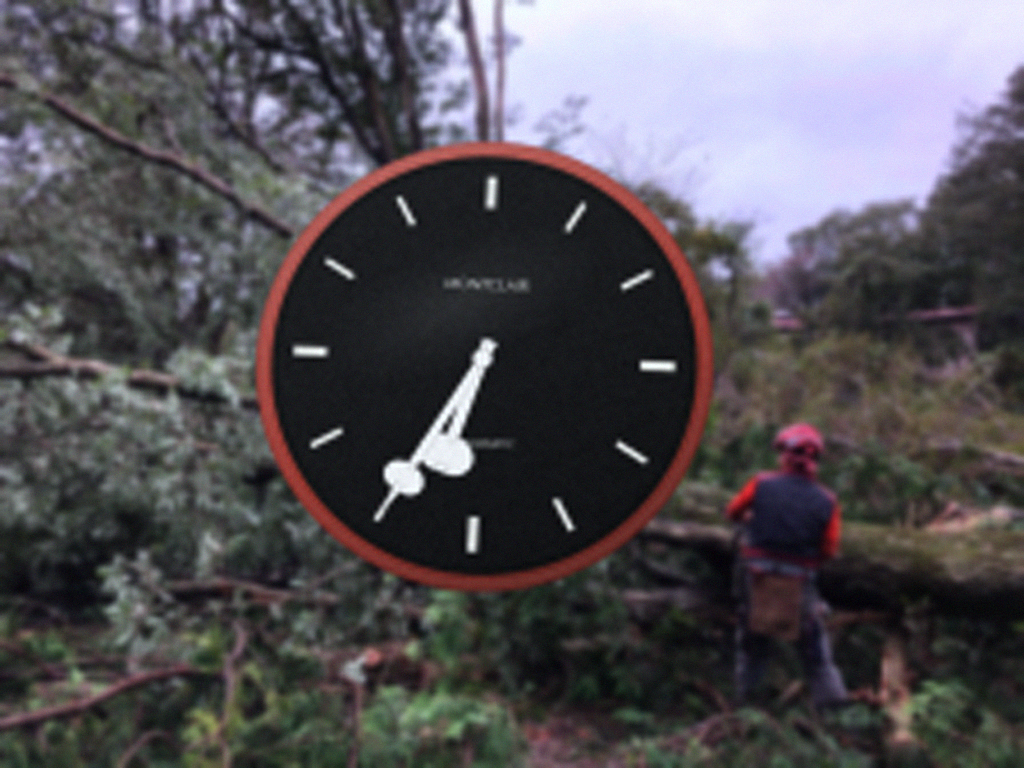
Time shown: **6:35**
